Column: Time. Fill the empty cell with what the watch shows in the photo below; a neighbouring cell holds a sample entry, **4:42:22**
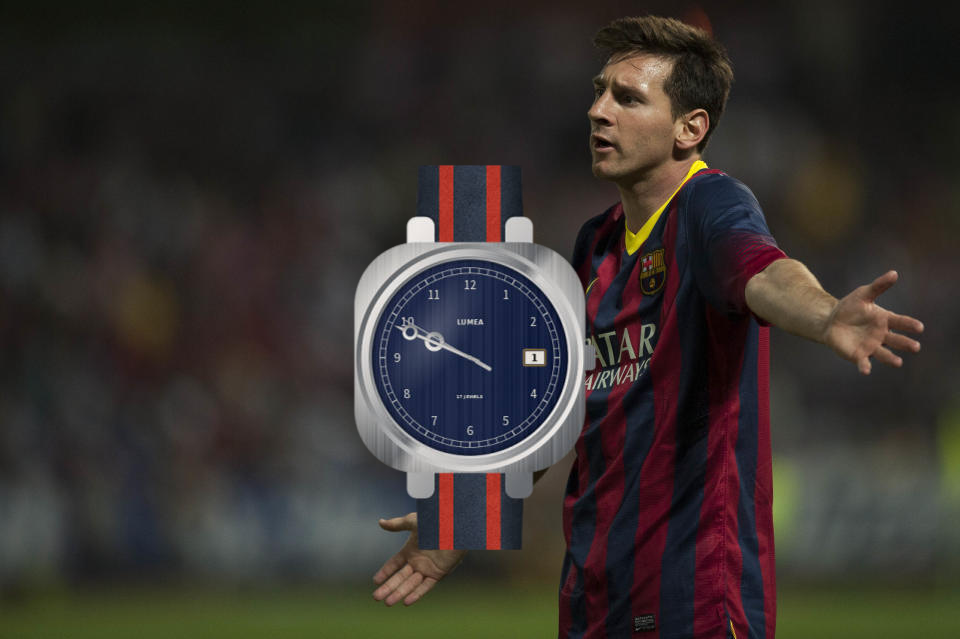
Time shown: **9:48:50**
